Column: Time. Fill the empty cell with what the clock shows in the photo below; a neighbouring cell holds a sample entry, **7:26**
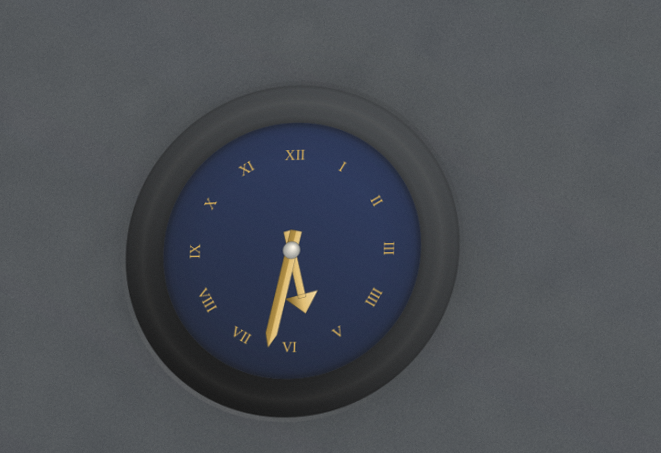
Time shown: **5:32**
